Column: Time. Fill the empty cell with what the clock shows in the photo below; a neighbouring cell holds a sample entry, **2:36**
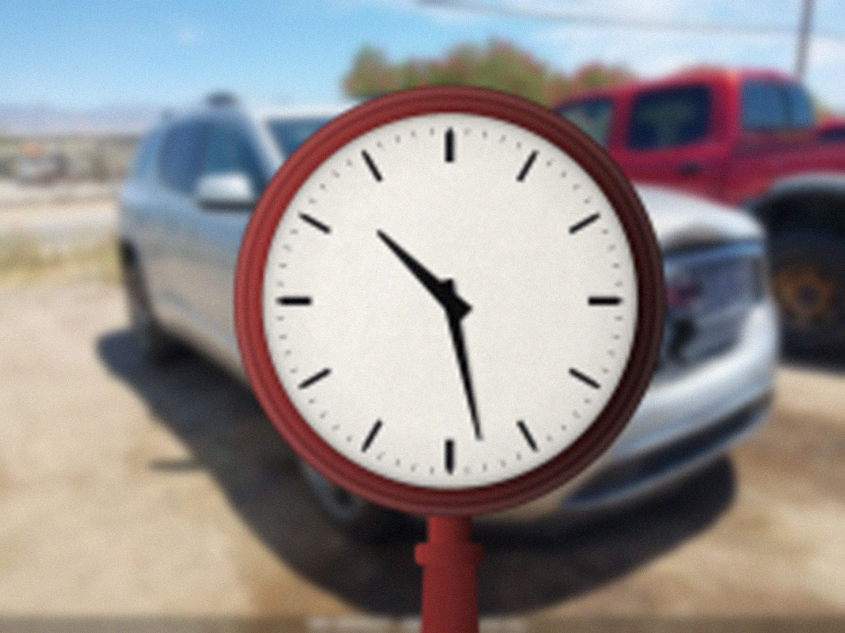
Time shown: **10:28**
